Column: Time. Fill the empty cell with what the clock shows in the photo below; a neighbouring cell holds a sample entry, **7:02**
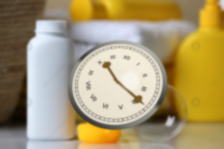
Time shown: **10:19**
